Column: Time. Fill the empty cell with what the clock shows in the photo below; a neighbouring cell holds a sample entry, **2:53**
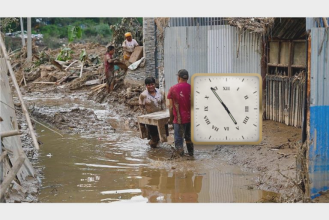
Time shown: **4:54**
